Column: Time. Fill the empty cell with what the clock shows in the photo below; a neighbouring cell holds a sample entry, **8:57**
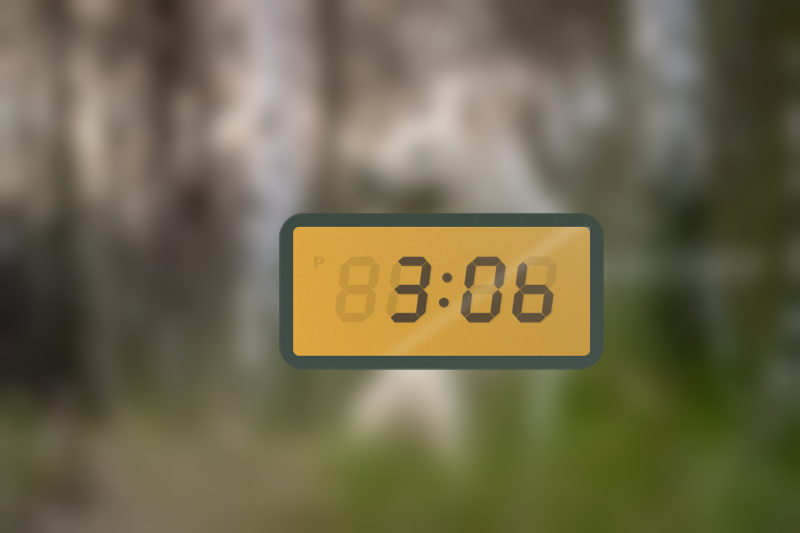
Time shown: **3:06**
